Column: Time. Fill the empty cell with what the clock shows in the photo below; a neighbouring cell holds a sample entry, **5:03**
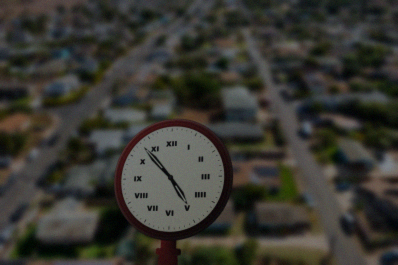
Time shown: **4:53**
